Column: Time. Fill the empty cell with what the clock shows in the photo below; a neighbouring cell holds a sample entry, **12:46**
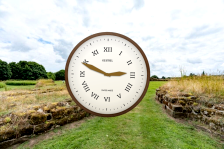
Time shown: **2:49**
